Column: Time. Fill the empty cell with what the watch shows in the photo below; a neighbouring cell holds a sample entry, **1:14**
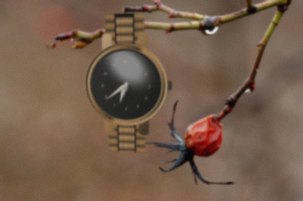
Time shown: **6:39**
